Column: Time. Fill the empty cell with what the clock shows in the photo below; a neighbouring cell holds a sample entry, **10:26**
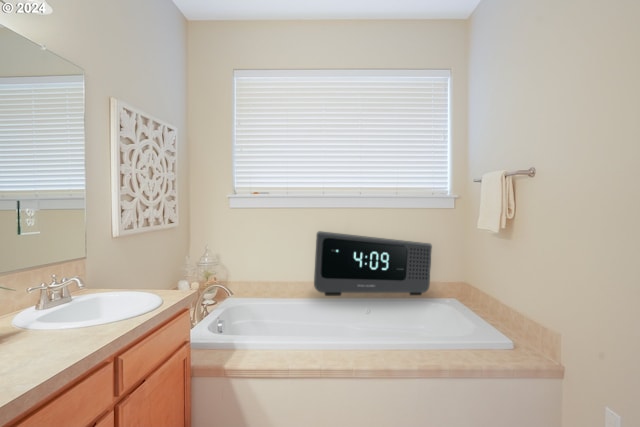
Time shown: **4:09**
